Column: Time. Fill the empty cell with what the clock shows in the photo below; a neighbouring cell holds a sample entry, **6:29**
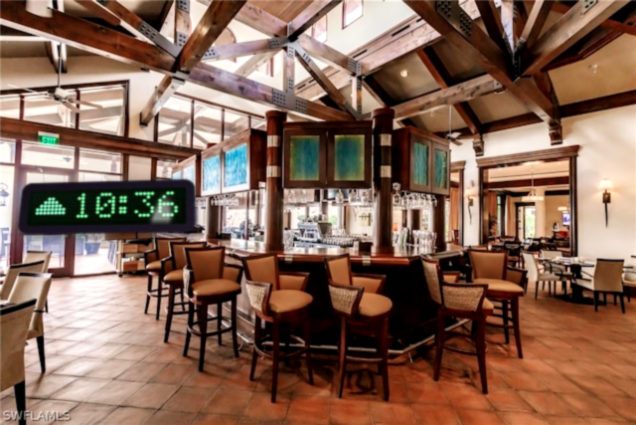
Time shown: **10:36**
